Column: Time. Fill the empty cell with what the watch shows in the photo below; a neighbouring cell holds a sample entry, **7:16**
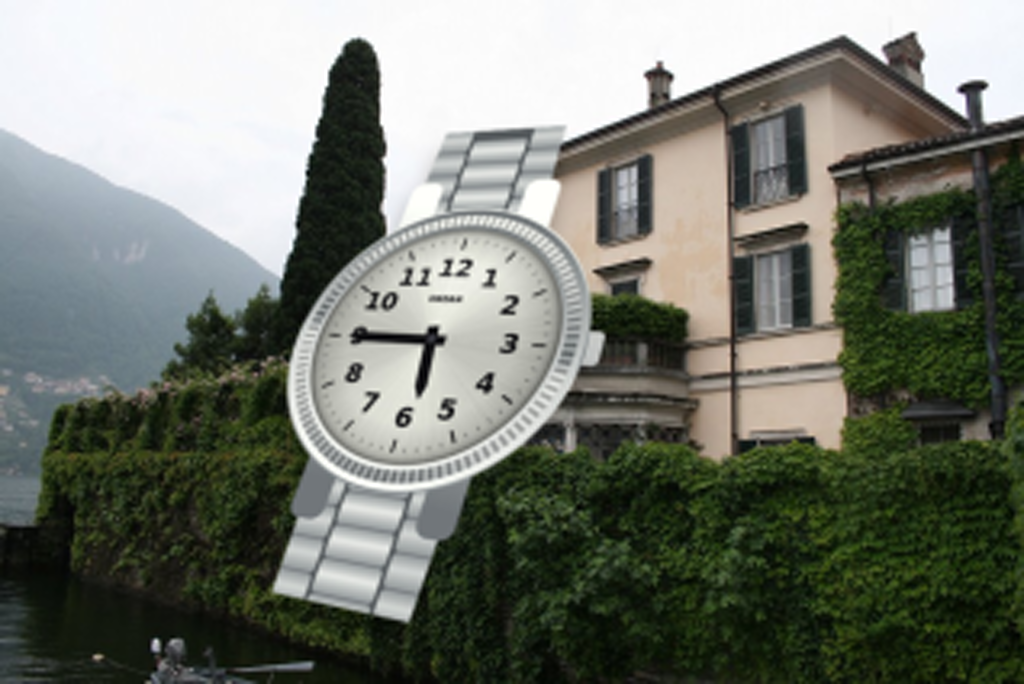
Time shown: **5:45**
